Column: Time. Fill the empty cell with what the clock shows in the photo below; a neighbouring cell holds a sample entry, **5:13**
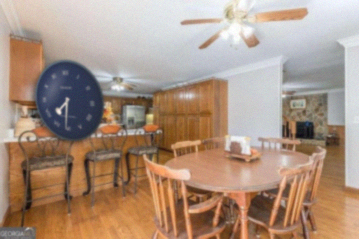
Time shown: **7:31**
